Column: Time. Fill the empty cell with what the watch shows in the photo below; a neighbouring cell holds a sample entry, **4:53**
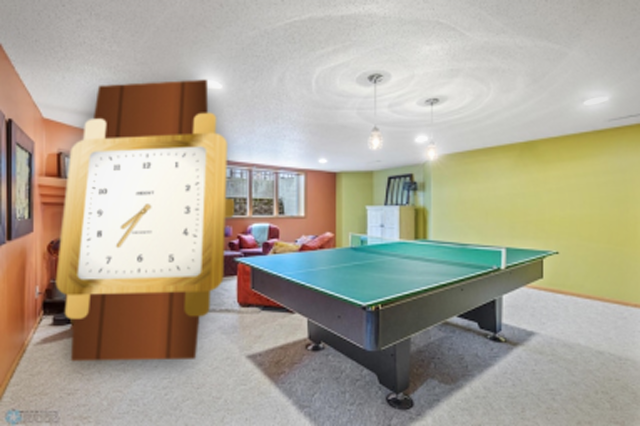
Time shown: **7:35**
